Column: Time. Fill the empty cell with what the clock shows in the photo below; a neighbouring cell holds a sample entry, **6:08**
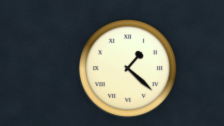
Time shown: **1:22**
